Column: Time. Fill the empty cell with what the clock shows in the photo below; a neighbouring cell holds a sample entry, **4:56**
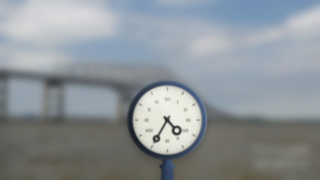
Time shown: **4:35**
